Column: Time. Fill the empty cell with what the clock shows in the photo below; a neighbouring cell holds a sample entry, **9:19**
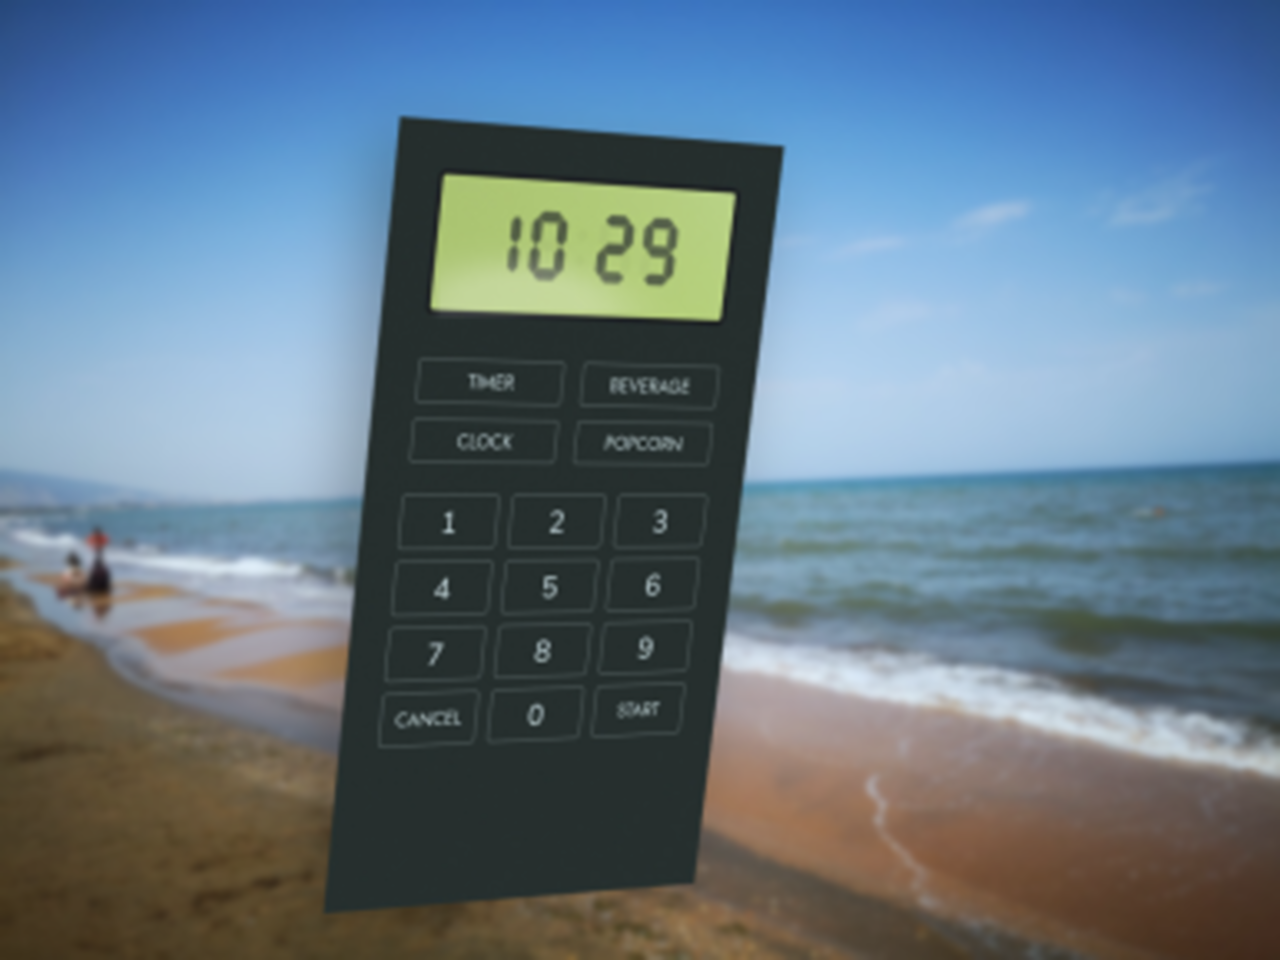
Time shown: **10:29**
